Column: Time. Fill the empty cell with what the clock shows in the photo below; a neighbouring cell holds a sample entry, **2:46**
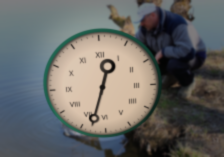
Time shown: **12:33**
